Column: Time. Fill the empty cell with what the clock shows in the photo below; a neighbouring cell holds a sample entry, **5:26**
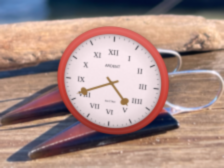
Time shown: **4:41**
